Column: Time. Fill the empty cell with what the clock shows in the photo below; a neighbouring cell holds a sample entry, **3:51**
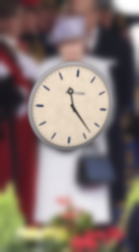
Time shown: **11:23**
